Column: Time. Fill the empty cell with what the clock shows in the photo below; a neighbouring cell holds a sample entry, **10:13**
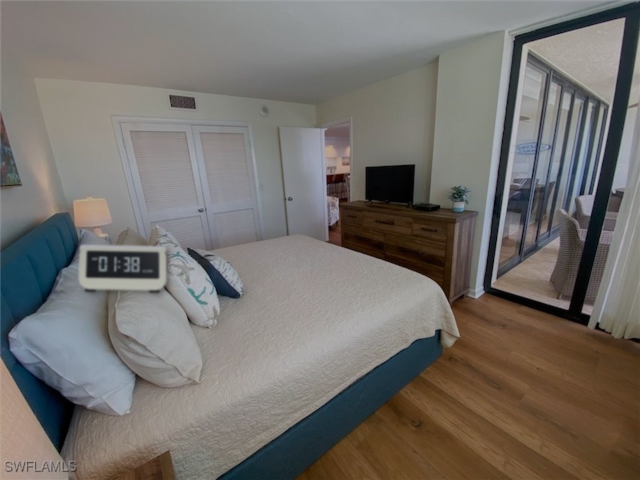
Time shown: **1:38**
